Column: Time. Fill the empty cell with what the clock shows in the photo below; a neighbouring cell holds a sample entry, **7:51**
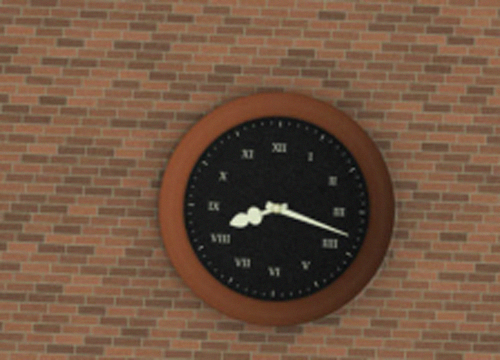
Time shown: **8:18**
